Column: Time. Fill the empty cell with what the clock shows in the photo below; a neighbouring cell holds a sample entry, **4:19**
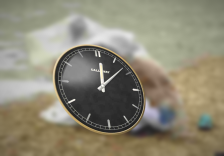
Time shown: **12:08**
